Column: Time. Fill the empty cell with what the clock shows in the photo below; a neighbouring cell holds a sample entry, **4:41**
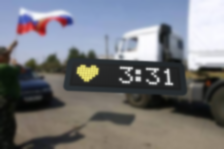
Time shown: **3:31**
